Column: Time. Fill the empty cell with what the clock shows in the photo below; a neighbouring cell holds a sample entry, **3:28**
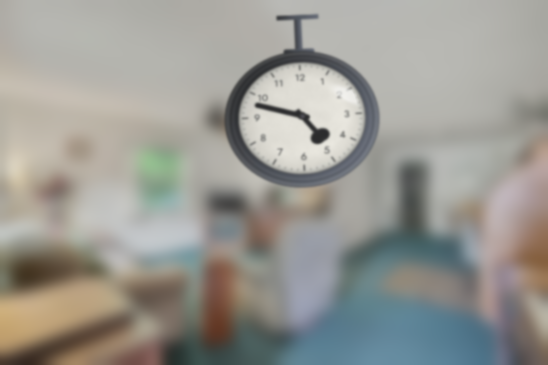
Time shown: **4:48**
